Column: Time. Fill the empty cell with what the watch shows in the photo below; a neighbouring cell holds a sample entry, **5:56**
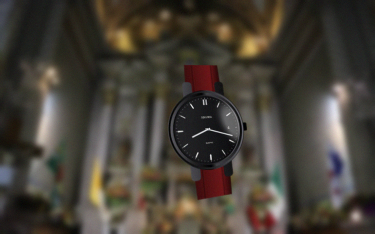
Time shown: **8:18**
